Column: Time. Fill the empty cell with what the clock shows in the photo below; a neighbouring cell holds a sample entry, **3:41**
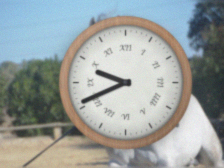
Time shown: **9:41**
